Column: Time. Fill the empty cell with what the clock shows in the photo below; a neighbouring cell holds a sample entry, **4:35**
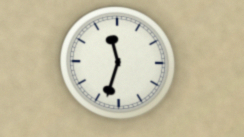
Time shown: **11:33**
